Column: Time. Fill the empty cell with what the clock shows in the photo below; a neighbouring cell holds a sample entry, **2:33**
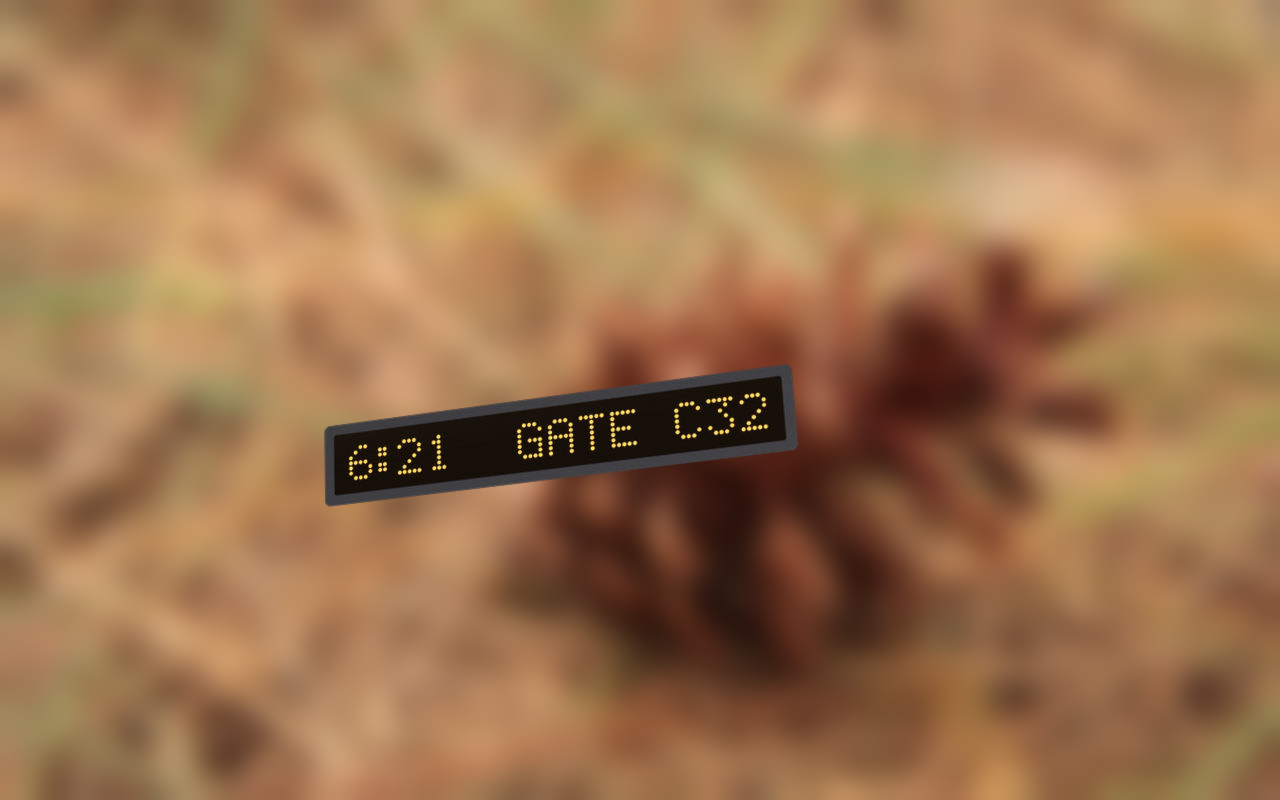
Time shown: **6:21**
